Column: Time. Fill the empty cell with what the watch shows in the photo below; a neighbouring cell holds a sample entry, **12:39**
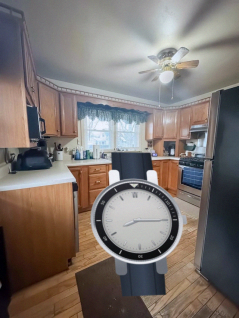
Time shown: **8:15**
